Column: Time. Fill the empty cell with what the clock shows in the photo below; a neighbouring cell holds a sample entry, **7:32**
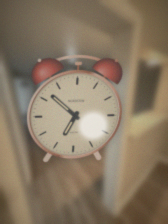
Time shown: **6:52**
